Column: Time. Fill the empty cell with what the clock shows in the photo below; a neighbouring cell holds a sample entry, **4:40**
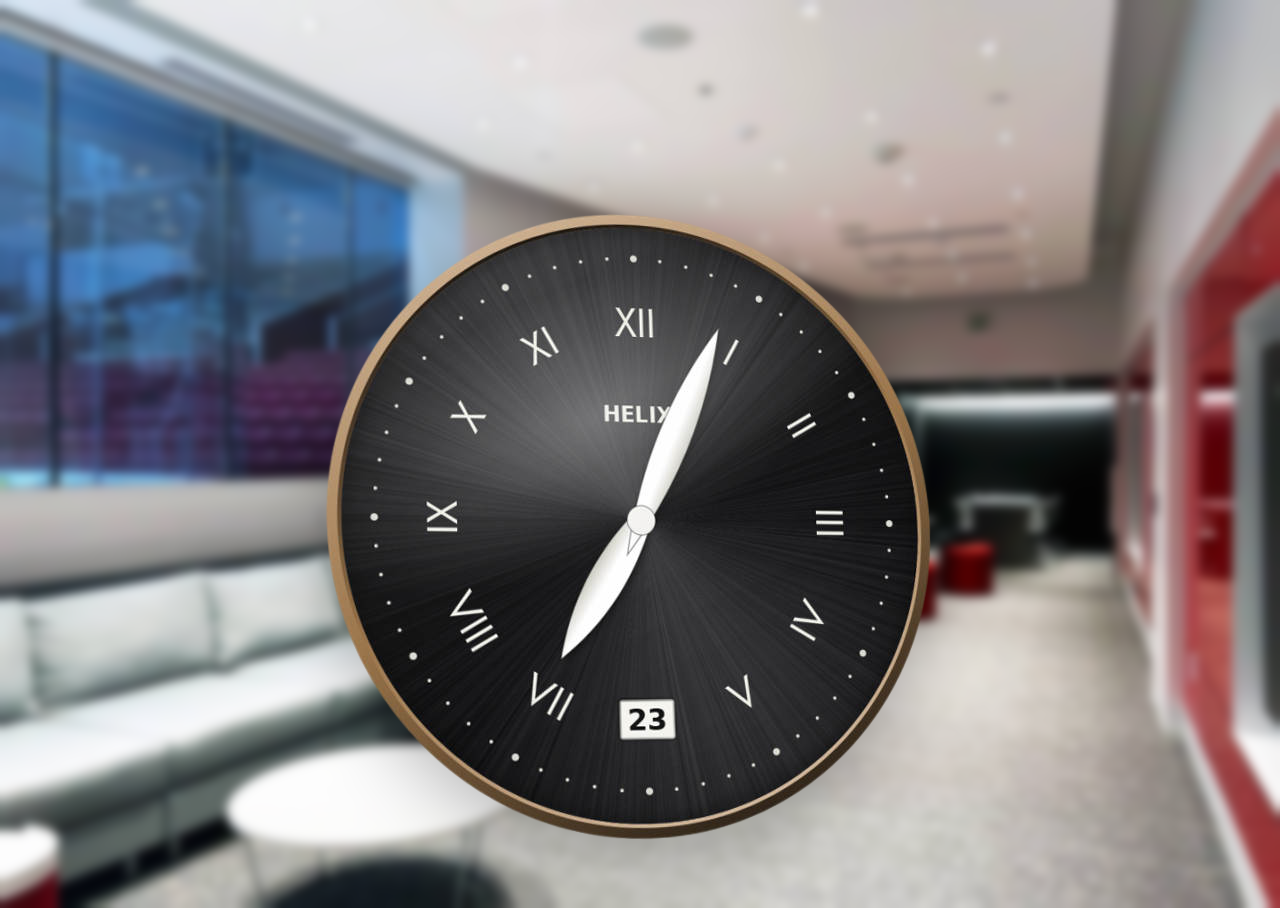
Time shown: **7:04**
